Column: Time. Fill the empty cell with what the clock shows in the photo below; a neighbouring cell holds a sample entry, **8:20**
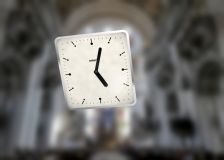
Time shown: **5:03**
